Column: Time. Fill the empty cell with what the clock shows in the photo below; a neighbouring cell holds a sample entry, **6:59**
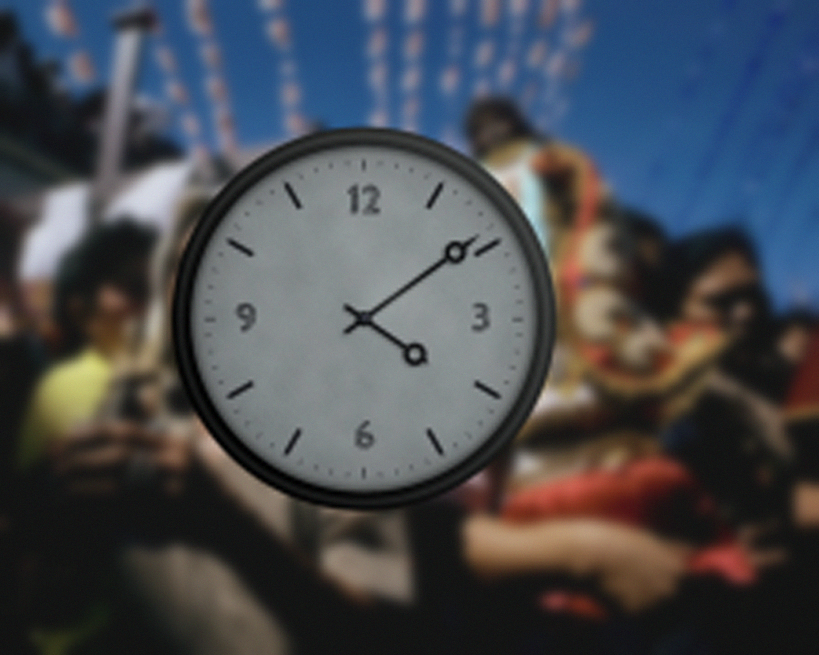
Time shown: **4:09**
